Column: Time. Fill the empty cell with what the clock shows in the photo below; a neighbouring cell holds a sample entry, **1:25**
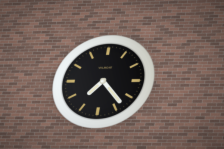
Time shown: **7:23**
